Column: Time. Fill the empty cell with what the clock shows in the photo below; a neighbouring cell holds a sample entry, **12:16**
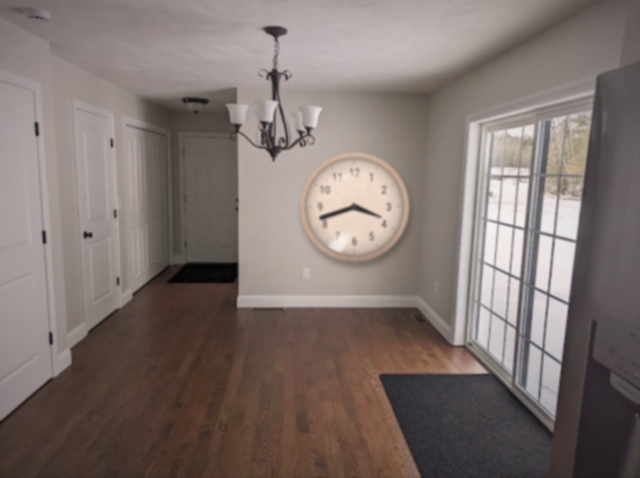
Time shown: **3:42**
